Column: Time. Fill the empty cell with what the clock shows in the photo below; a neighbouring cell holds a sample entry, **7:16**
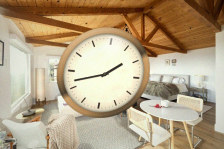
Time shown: **1:42**
